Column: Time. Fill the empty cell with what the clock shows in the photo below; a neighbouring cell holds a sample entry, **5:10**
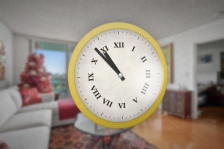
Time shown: **10:53**
